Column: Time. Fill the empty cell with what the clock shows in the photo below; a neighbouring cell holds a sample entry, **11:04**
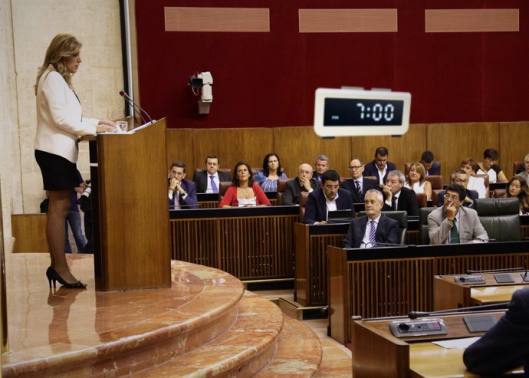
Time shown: **7:00**
